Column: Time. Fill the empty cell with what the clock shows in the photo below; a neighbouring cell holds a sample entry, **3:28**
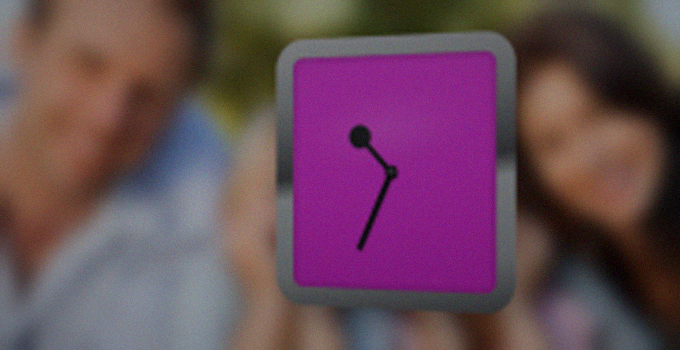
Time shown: **10:34**
